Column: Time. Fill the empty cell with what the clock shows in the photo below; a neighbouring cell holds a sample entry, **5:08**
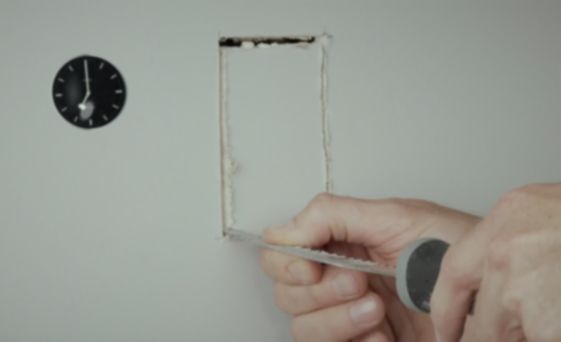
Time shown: **7:00**
